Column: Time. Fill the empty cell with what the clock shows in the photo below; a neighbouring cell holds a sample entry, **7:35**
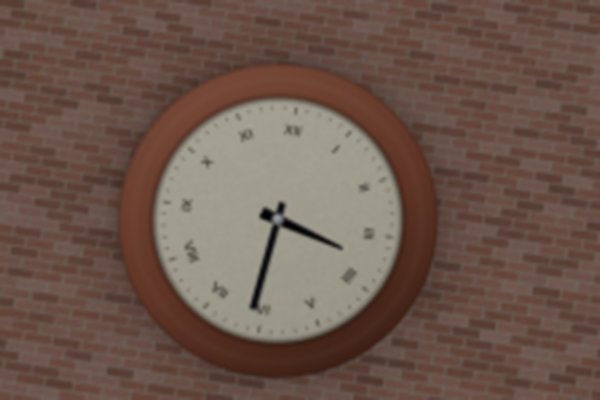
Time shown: **3:31**
